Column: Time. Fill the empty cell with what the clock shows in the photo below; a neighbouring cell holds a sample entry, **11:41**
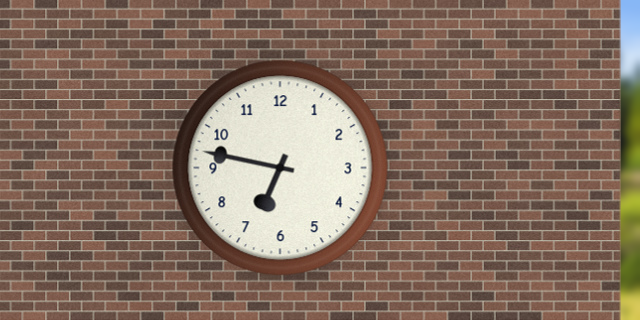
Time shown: **6:47**
